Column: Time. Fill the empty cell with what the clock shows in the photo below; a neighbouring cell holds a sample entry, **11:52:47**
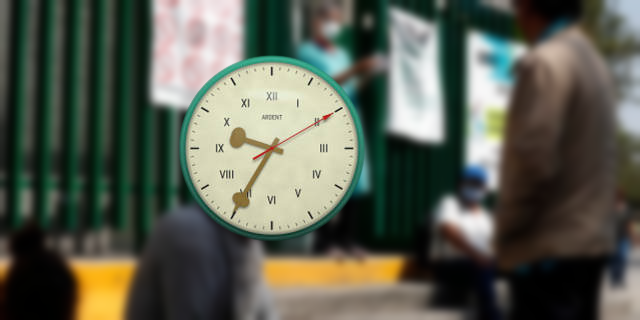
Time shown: **9:35:10**
